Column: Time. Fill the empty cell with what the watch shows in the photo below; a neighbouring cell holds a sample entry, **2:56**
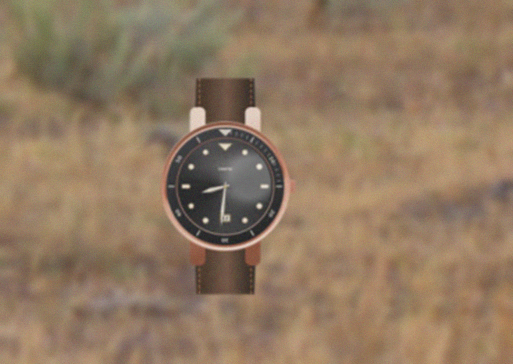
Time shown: **8:31**
